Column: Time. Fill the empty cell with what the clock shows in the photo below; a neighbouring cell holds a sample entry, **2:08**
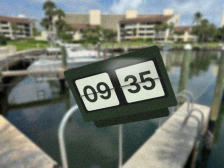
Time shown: **9:35**
